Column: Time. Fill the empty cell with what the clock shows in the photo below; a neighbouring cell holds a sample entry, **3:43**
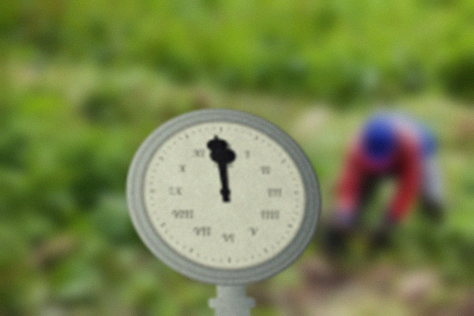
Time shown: **11:59**
